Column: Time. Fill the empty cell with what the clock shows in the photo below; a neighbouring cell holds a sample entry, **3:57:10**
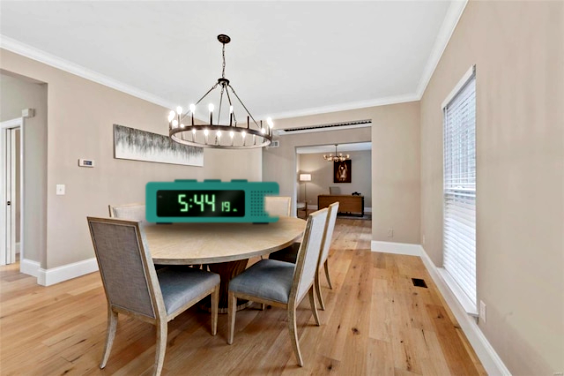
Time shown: **5:44:19**
